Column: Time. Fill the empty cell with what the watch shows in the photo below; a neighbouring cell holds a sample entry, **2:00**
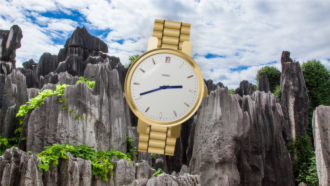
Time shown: **2:41**
